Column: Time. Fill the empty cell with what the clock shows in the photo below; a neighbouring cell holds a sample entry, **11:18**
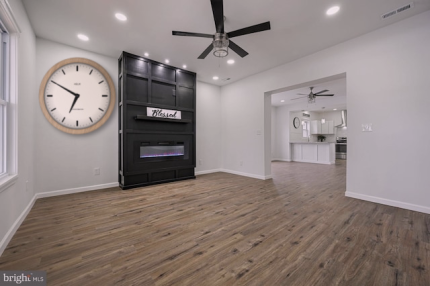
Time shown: **6:50**
